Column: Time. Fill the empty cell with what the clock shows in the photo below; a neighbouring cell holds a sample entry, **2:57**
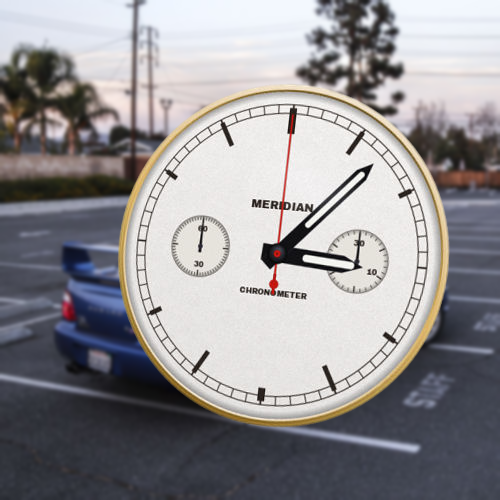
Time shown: **3:07**
